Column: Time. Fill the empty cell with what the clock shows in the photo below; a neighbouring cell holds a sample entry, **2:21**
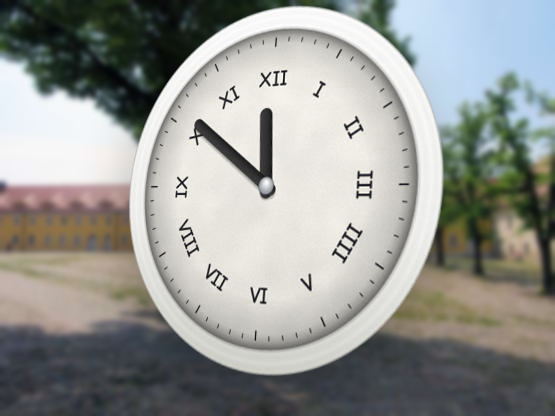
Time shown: **11:51**
